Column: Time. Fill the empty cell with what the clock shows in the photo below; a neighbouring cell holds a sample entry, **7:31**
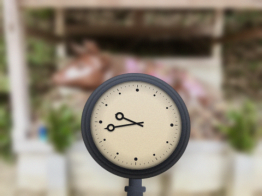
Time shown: **9:43**
